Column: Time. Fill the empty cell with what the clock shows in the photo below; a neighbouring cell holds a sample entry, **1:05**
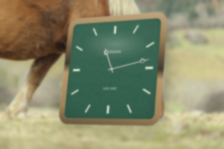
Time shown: **11:13**
